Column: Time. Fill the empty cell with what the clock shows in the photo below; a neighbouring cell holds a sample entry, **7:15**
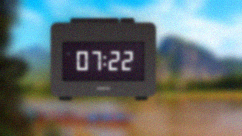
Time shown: **7:22**
